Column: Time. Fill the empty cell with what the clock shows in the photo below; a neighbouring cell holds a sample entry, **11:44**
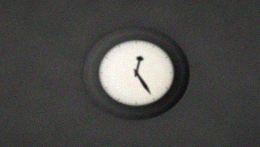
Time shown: **12:25**
